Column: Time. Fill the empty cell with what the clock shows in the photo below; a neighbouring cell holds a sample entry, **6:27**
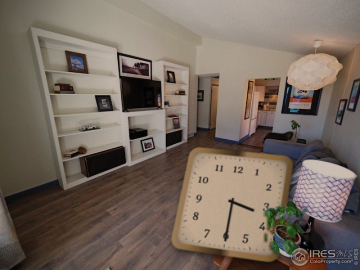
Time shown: **3:30**
